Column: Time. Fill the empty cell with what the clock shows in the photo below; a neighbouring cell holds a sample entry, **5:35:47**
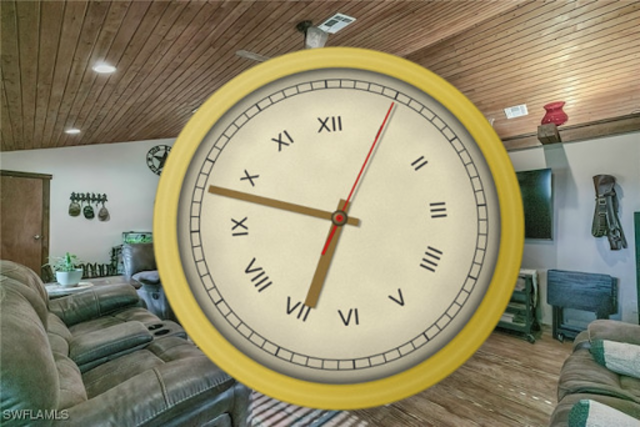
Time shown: **6:48:05**
